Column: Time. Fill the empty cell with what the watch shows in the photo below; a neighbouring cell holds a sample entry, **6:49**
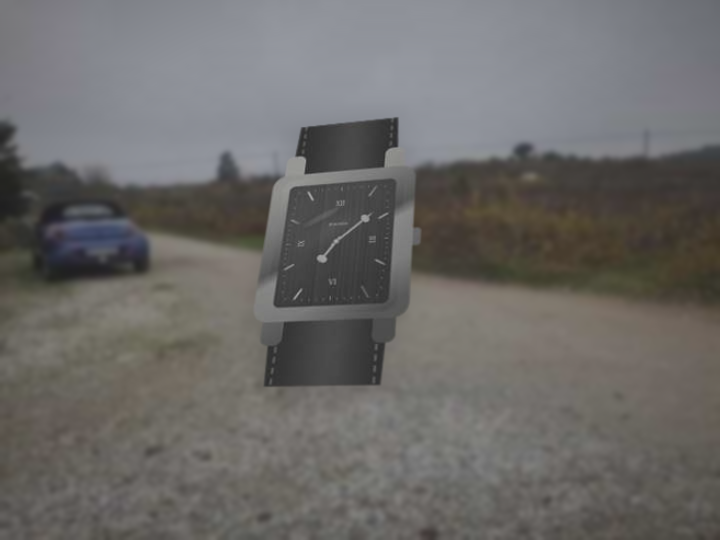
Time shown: **7:08**
